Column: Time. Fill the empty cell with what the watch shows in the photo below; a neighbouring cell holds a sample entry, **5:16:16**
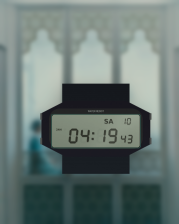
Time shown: **4:19:43**
